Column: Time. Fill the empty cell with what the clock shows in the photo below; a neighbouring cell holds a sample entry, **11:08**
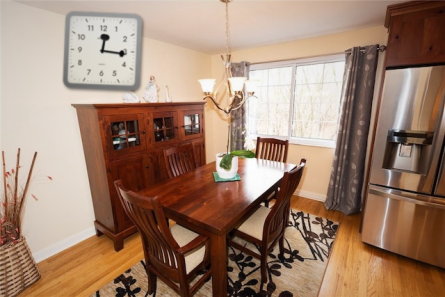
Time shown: **12:16**
